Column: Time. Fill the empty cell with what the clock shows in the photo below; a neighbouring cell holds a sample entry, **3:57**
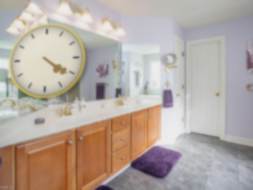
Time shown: **4:21**
